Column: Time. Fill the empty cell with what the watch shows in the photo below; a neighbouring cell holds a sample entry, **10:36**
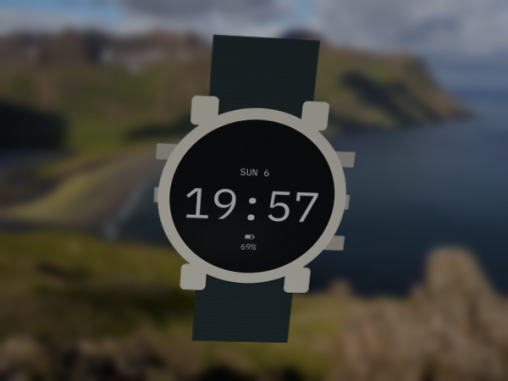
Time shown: **19:57**
